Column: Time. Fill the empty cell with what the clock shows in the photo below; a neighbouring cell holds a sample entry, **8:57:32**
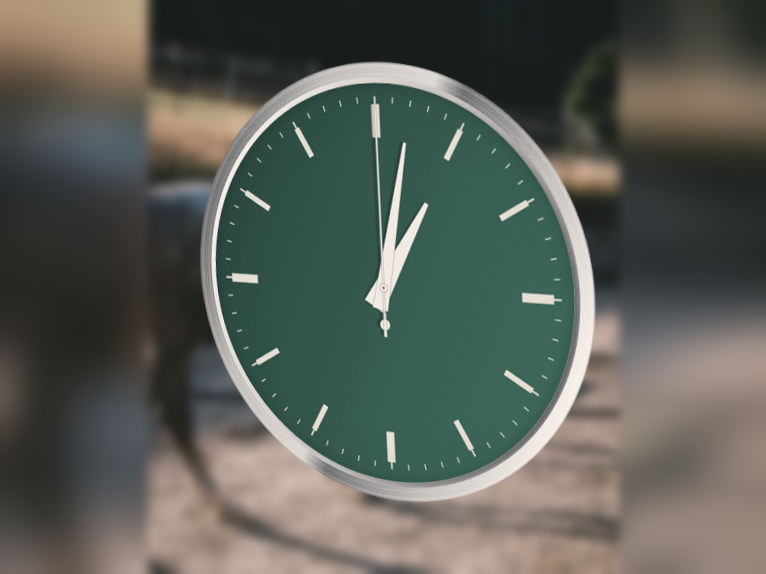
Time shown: **1:02:00**
